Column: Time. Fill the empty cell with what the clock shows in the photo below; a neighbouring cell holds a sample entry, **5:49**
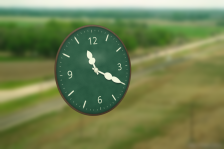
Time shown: **11:20**
